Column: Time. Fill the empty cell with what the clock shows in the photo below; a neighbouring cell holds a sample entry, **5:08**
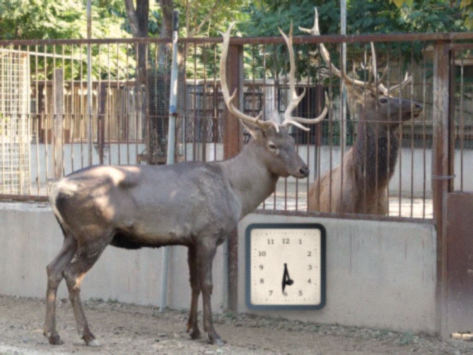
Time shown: **5:31**
